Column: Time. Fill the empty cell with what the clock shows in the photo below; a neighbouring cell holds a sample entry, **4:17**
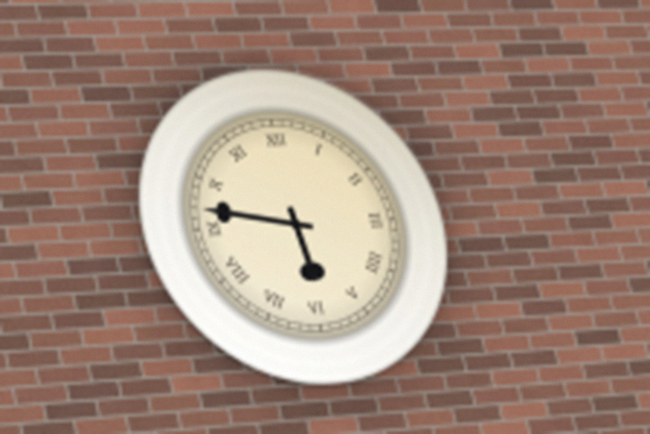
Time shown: **5:47**
